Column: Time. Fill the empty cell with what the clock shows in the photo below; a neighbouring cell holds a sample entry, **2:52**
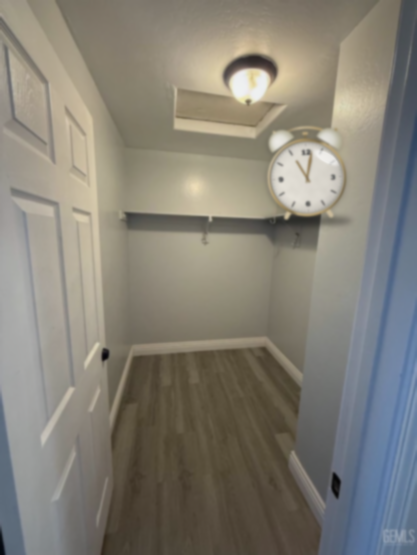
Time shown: **11:02**
